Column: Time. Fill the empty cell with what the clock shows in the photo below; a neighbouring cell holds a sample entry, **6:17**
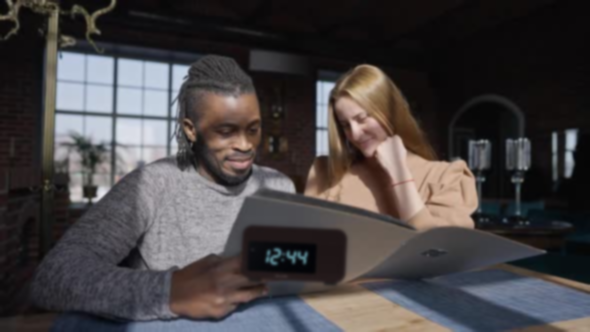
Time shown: **12:44**
